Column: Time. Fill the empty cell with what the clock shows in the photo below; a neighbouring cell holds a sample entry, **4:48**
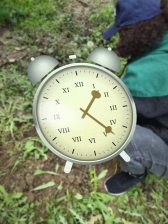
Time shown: **1:23**
